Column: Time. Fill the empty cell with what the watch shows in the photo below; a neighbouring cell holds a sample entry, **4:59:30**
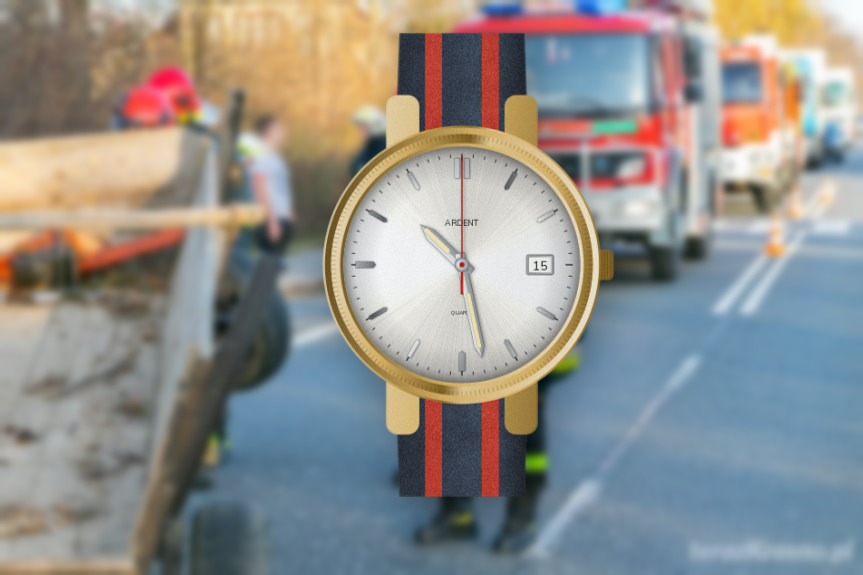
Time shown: **10:28:00**
